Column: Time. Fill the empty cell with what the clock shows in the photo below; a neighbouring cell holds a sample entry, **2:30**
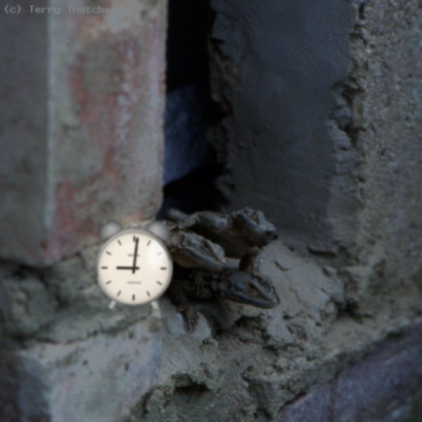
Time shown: **9:01**
